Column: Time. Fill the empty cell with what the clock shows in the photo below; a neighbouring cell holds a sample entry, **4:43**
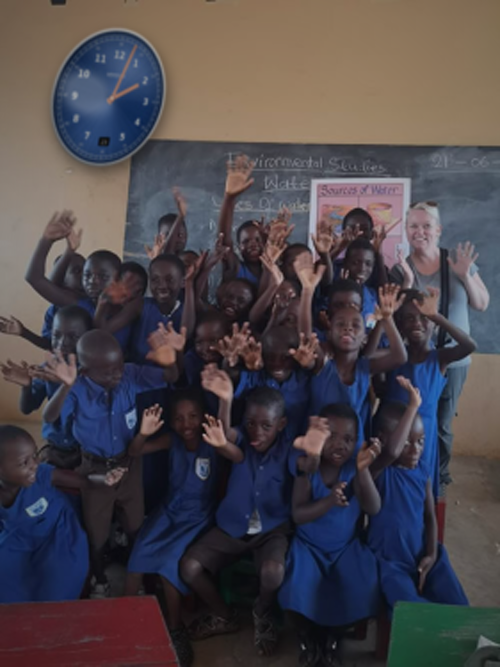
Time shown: **2:03**
